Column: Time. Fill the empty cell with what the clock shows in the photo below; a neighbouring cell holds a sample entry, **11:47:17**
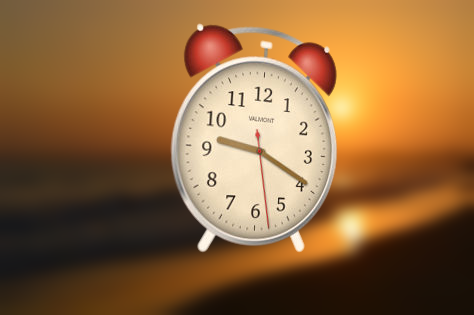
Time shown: **9:19:28**
